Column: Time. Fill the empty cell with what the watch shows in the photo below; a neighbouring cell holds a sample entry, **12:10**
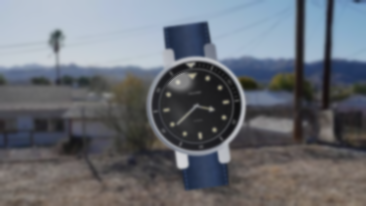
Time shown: **3:39**
